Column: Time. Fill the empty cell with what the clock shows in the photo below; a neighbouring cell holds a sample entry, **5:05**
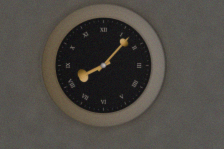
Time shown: **8:07**
